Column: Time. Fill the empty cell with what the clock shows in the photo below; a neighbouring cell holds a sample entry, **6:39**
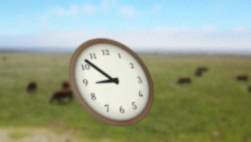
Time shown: **8:52**
